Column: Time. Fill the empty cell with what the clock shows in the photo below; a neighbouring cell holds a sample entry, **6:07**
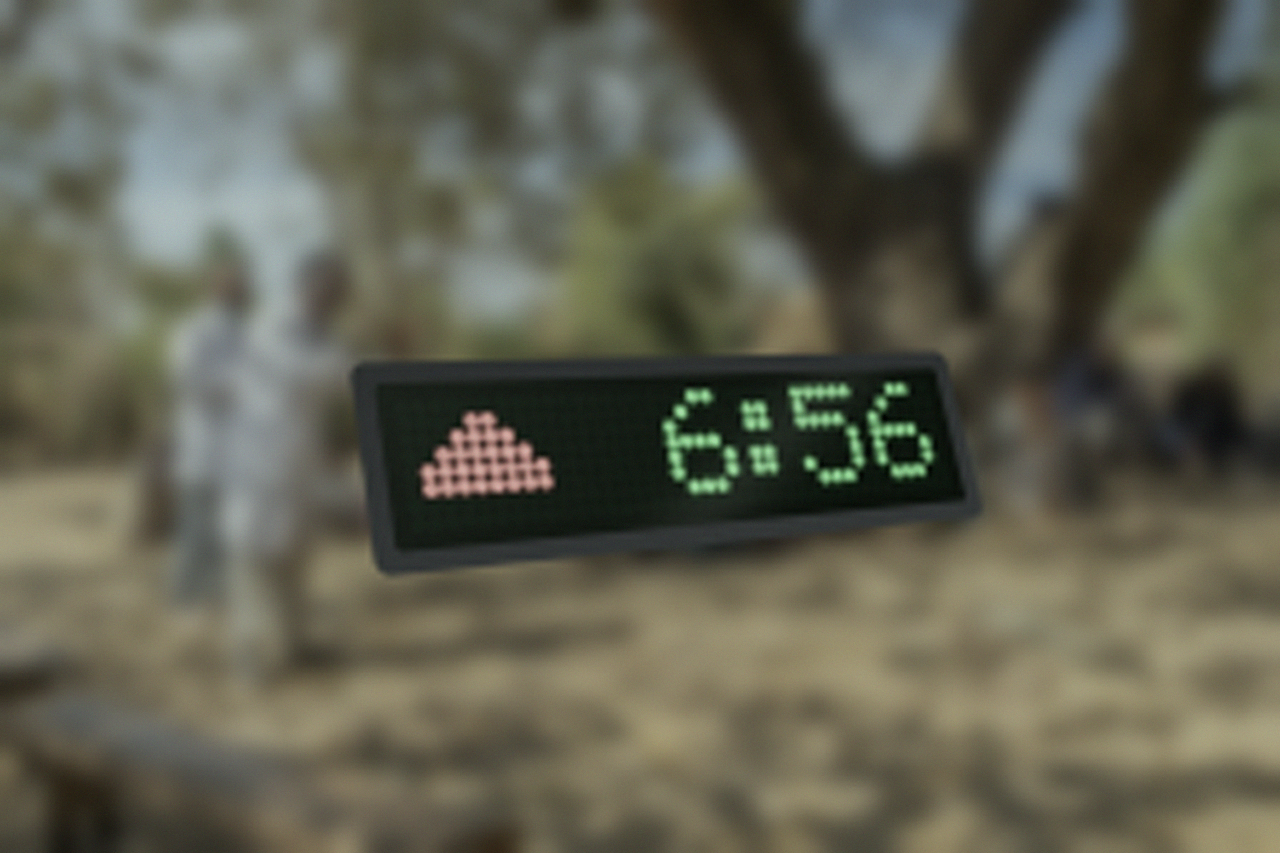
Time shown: **6:56**
